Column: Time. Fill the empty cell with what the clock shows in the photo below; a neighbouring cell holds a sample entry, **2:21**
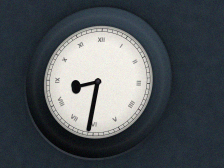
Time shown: **8:31**
